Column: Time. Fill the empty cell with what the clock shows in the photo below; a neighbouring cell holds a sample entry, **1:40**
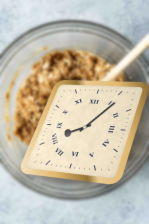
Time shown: **8:06**
